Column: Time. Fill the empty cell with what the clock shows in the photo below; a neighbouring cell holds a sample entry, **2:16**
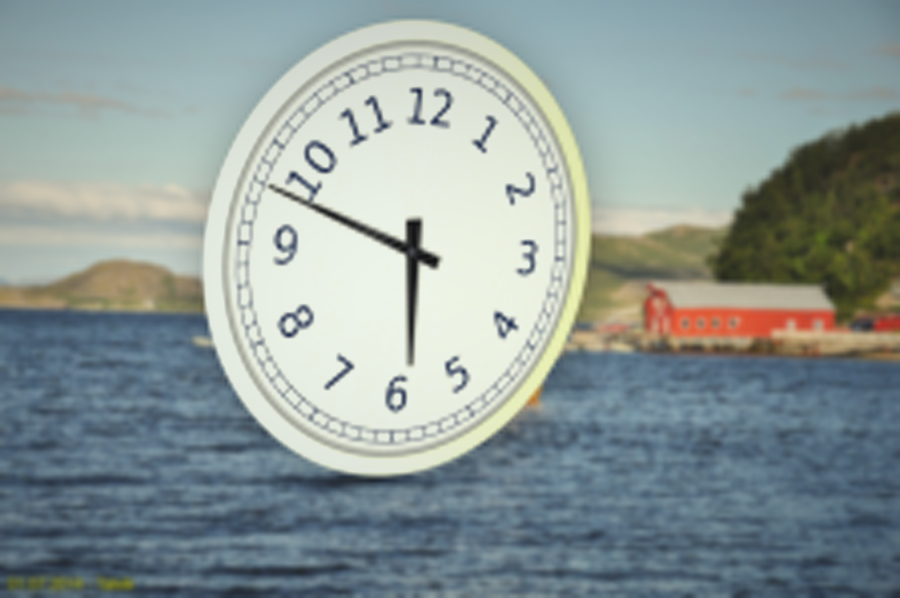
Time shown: **5:48**
